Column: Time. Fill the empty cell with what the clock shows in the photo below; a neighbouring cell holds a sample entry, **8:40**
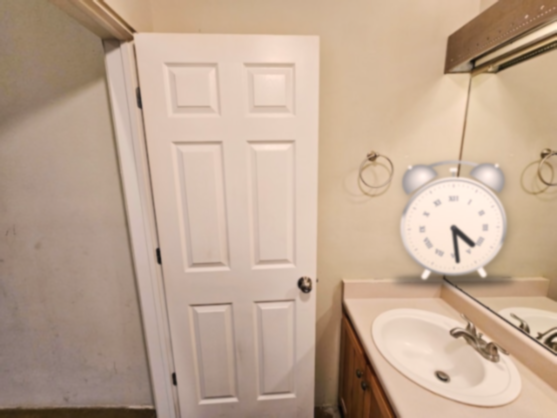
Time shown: **4:29**
